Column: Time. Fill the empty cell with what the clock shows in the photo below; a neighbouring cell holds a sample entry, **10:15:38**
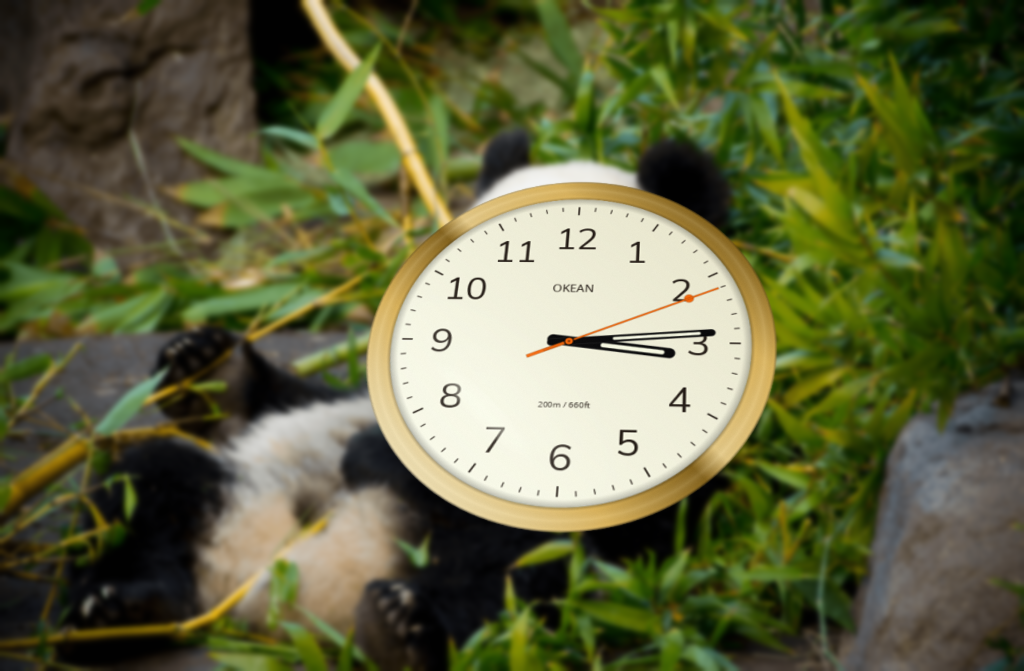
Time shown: **3:14:11**
